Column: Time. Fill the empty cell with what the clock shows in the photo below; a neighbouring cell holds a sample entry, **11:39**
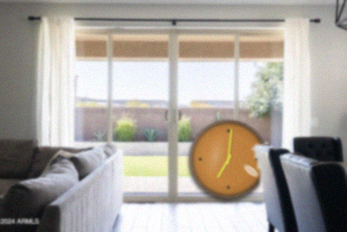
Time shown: **7:01**
